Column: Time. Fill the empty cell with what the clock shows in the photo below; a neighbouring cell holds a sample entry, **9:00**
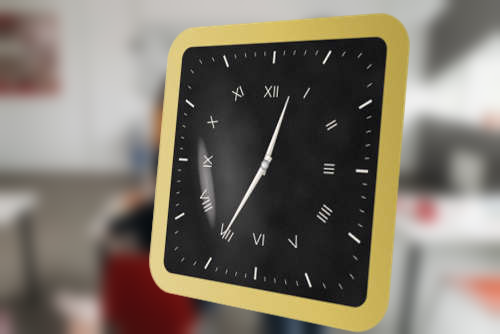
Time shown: **12:35**
